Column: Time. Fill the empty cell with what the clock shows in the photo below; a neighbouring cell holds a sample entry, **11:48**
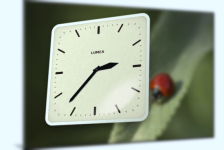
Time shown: **2:37**
